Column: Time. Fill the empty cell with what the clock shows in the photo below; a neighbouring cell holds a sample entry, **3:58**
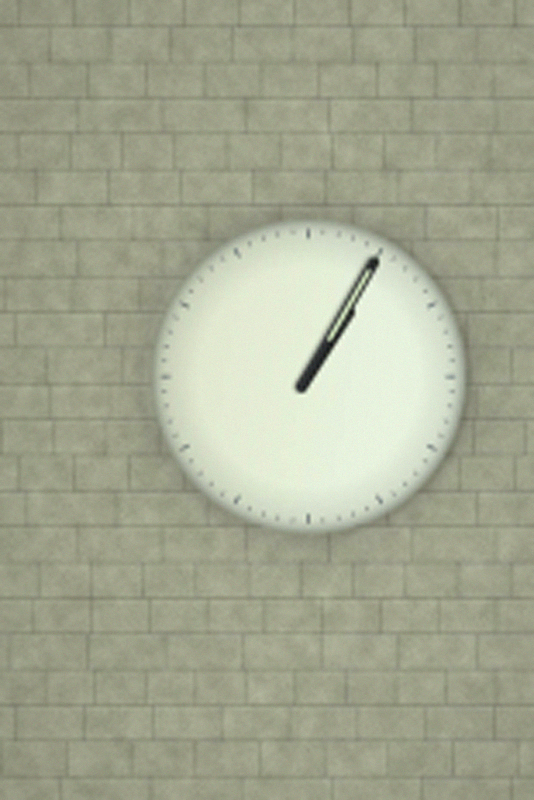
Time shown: **1:05**
